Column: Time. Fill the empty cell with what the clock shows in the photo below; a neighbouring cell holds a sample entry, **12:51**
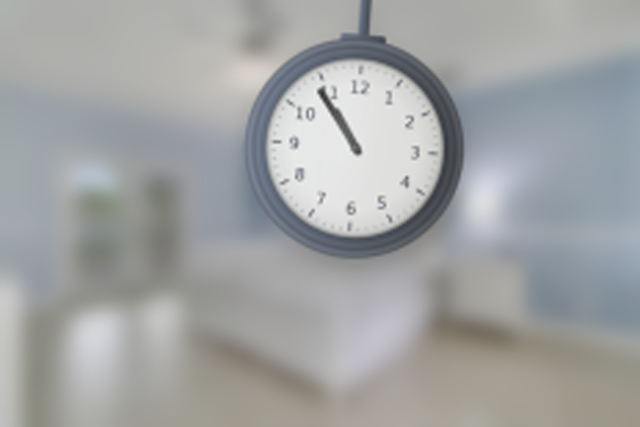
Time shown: **10:54**
